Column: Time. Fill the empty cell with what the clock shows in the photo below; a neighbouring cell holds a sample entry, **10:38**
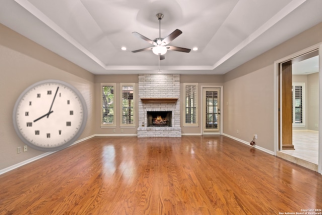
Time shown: **8:03**
